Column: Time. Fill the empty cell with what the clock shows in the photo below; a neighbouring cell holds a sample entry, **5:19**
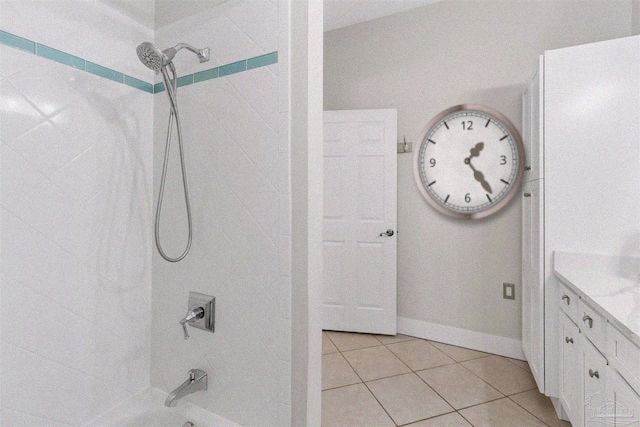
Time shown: **1:24**
